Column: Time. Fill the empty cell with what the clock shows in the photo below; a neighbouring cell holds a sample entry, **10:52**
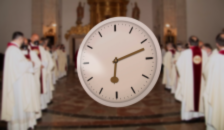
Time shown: **6:12**
